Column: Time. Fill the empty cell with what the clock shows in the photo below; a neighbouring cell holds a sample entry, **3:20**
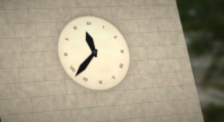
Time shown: **11:38**
